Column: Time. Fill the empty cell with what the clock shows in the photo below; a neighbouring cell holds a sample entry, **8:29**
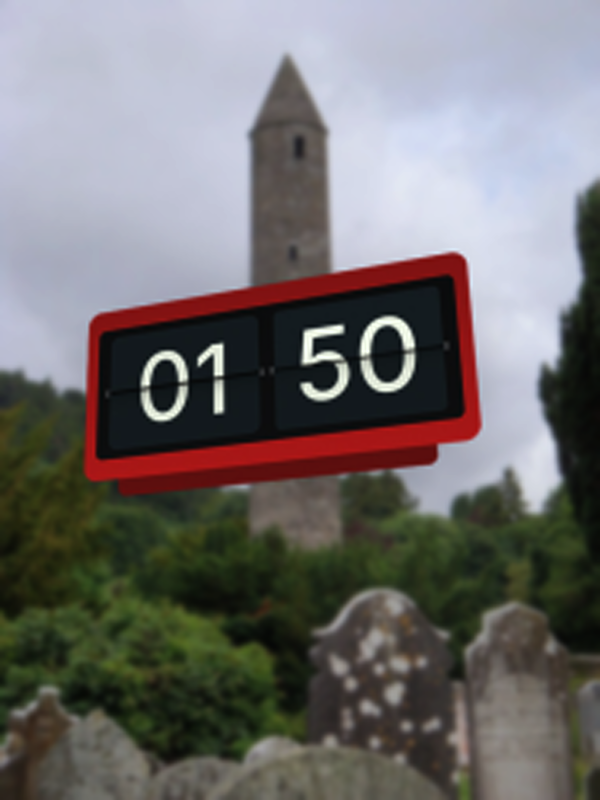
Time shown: **1:50**
